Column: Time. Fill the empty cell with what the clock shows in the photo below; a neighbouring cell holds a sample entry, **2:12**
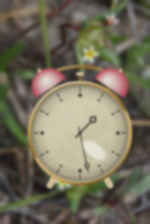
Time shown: **1:28**
